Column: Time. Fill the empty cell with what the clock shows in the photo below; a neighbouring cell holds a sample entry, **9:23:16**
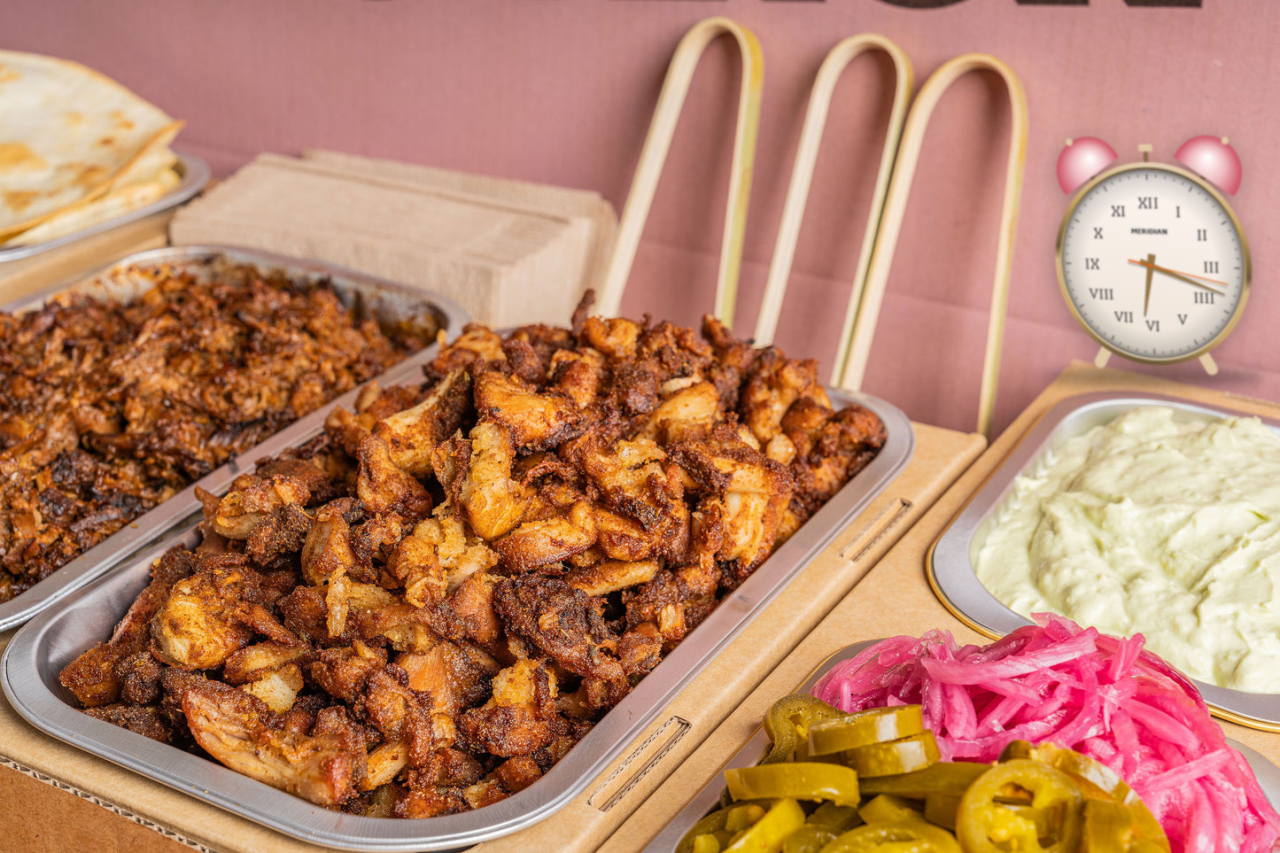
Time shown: **6:18:17**
